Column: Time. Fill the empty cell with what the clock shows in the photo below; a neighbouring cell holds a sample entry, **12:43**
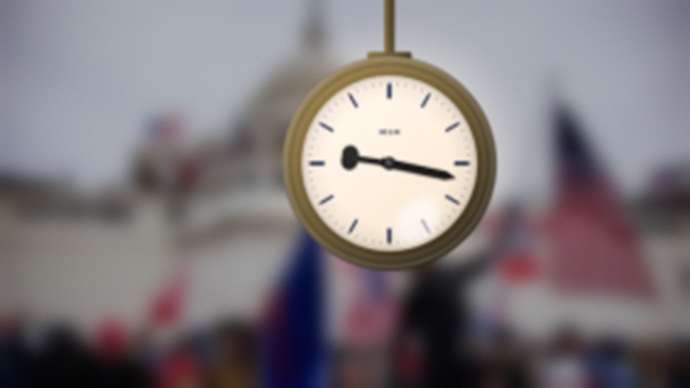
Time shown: **9:17**
